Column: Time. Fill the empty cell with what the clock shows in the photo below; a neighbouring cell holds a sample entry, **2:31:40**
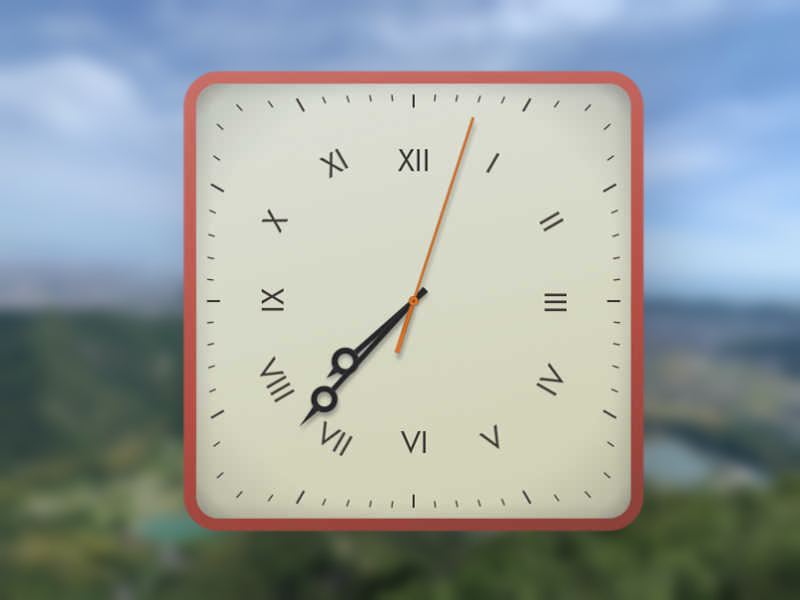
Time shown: **7:37:03**
